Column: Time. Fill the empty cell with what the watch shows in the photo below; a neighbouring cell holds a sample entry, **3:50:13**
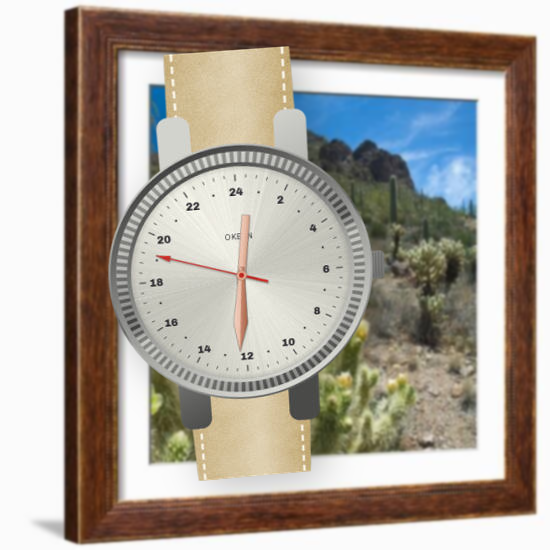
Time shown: **0:30:48**
